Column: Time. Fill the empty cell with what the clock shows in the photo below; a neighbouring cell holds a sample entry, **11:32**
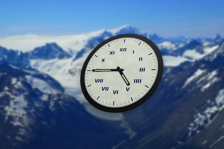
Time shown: **4:45**
